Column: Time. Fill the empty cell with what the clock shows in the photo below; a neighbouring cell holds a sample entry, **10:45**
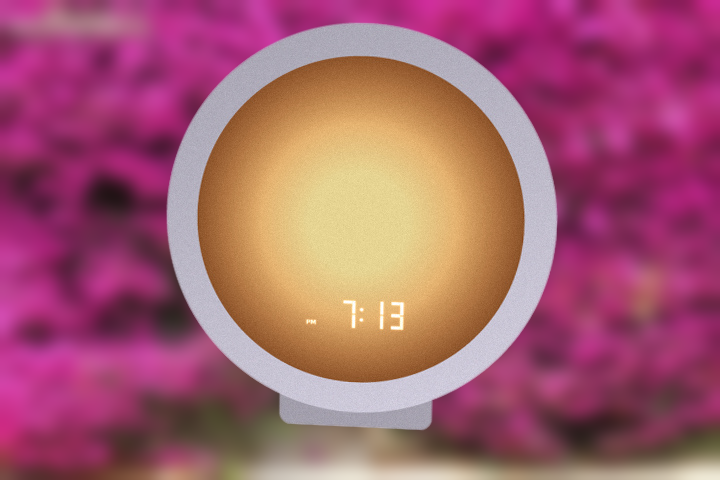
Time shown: **7:13**
